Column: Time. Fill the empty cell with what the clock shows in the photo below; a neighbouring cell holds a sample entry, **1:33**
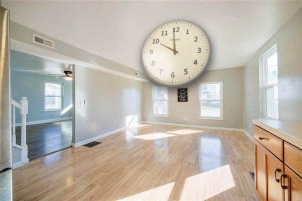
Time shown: **9:59**
